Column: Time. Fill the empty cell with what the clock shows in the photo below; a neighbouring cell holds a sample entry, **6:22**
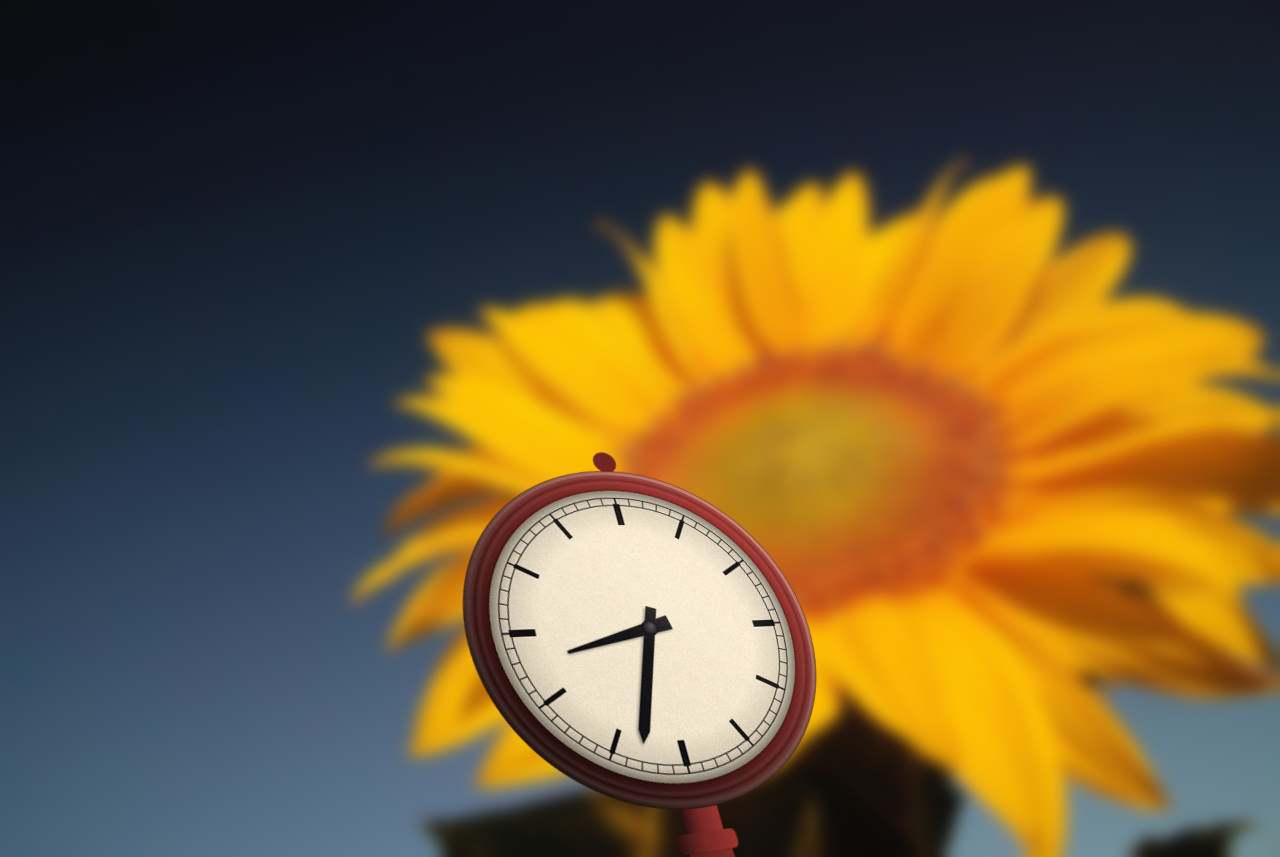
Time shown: **8:33**
